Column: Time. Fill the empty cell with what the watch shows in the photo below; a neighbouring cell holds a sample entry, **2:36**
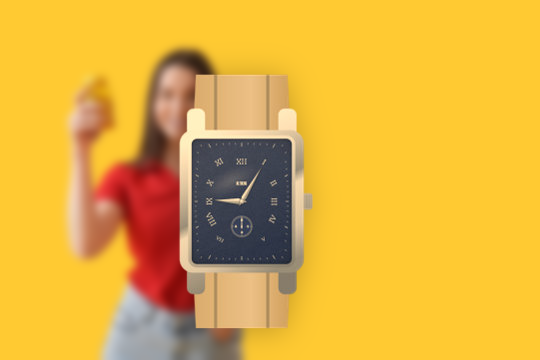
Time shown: **9:05**
